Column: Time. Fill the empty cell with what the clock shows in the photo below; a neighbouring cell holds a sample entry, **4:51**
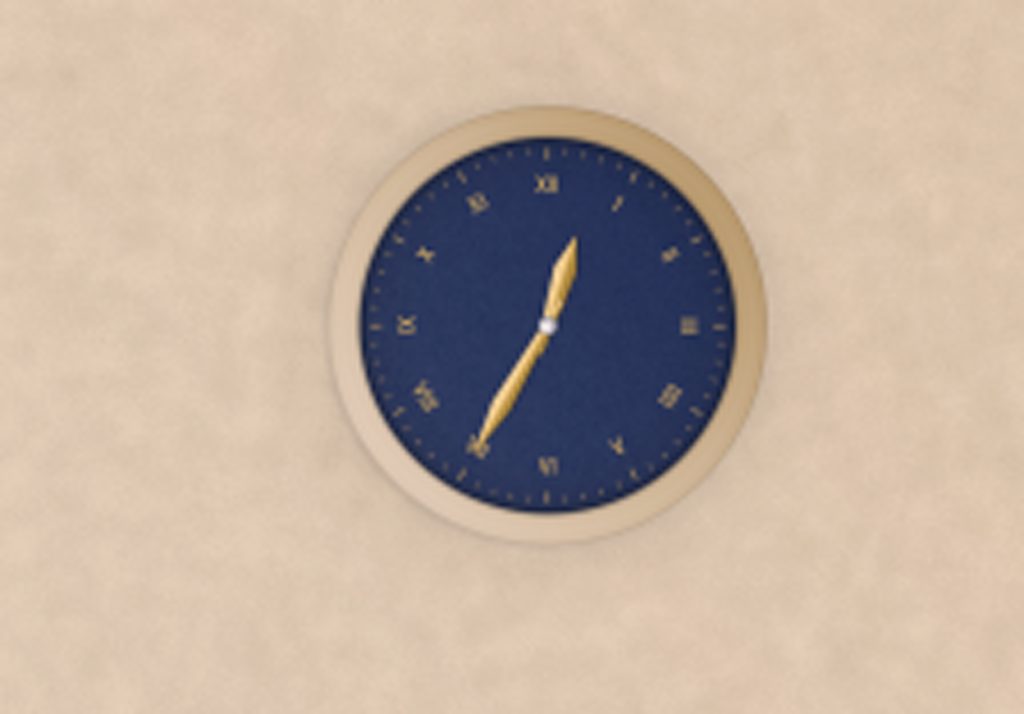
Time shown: **12:35**
